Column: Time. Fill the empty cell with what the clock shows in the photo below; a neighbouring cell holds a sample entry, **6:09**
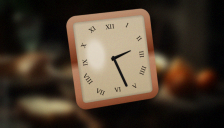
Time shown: **2:27**
